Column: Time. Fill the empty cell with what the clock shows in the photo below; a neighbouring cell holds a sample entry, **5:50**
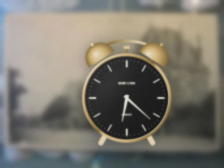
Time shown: **6:22**
